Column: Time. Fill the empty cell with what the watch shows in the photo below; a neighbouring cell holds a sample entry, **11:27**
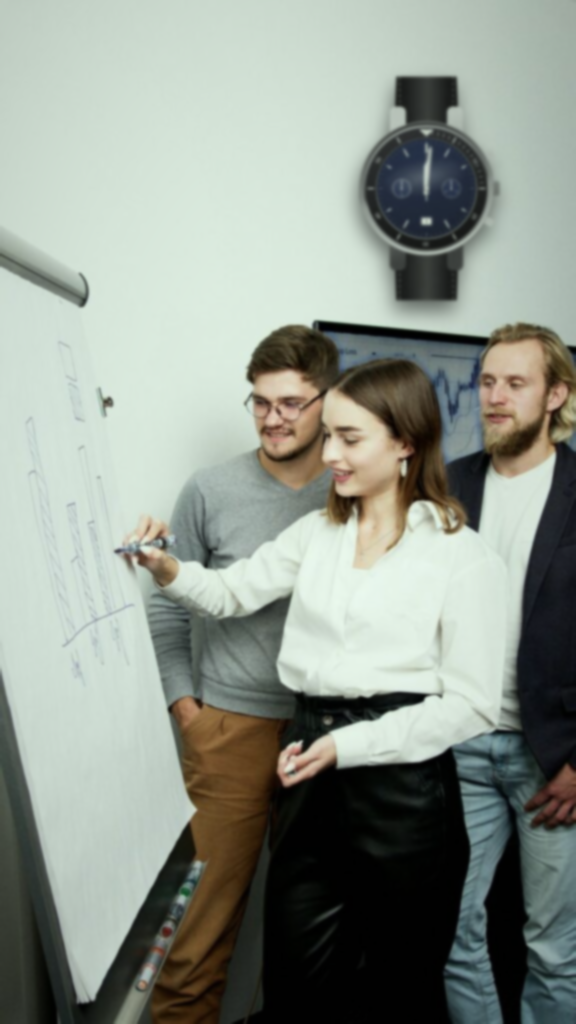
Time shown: **12:01**
